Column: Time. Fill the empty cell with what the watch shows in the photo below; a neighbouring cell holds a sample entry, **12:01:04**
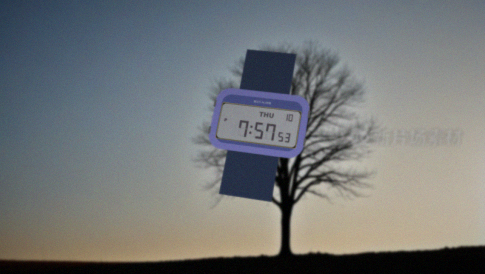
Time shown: **7:57:53**
